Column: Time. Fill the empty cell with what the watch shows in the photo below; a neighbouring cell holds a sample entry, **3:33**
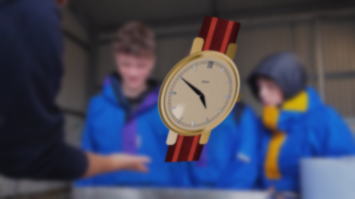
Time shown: **4:50**
